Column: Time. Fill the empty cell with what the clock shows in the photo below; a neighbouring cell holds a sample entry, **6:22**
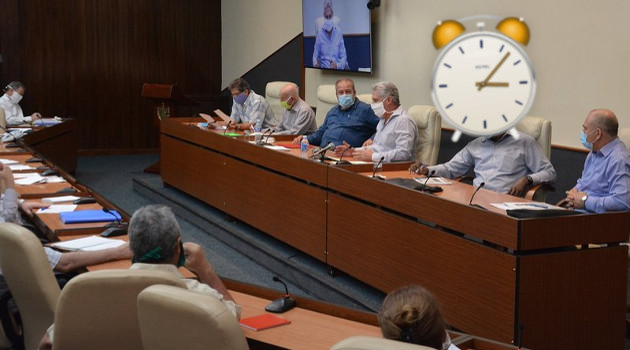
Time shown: **3:07**
